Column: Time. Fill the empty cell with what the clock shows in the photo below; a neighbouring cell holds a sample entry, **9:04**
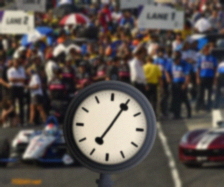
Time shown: **7:05**
